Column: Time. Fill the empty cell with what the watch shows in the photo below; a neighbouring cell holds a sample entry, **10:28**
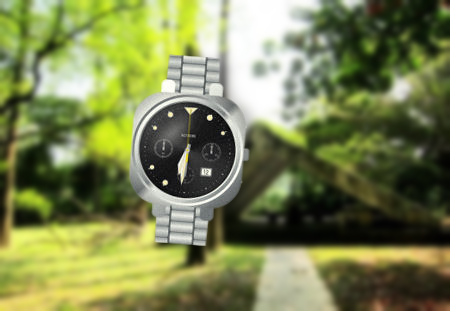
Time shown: **6:31**
